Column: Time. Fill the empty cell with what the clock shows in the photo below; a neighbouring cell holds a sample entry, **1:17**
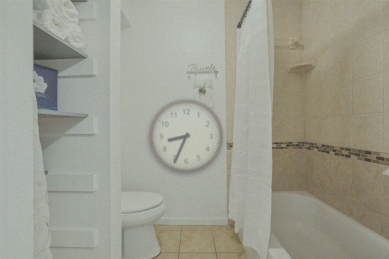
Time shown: **8:34**
